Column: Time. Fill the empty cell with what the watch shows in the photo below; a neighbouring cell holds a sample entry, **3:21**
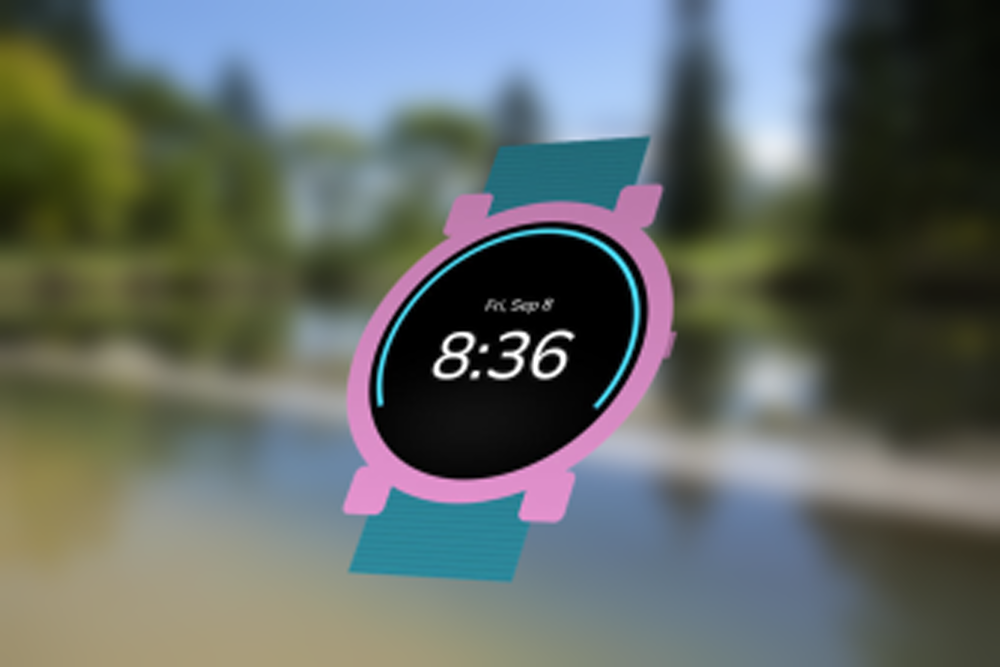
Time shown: **8:36**
